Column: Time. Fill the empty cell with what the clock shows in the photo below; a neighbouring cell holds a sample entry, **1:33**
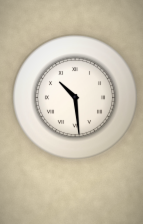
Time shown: **10:29**
